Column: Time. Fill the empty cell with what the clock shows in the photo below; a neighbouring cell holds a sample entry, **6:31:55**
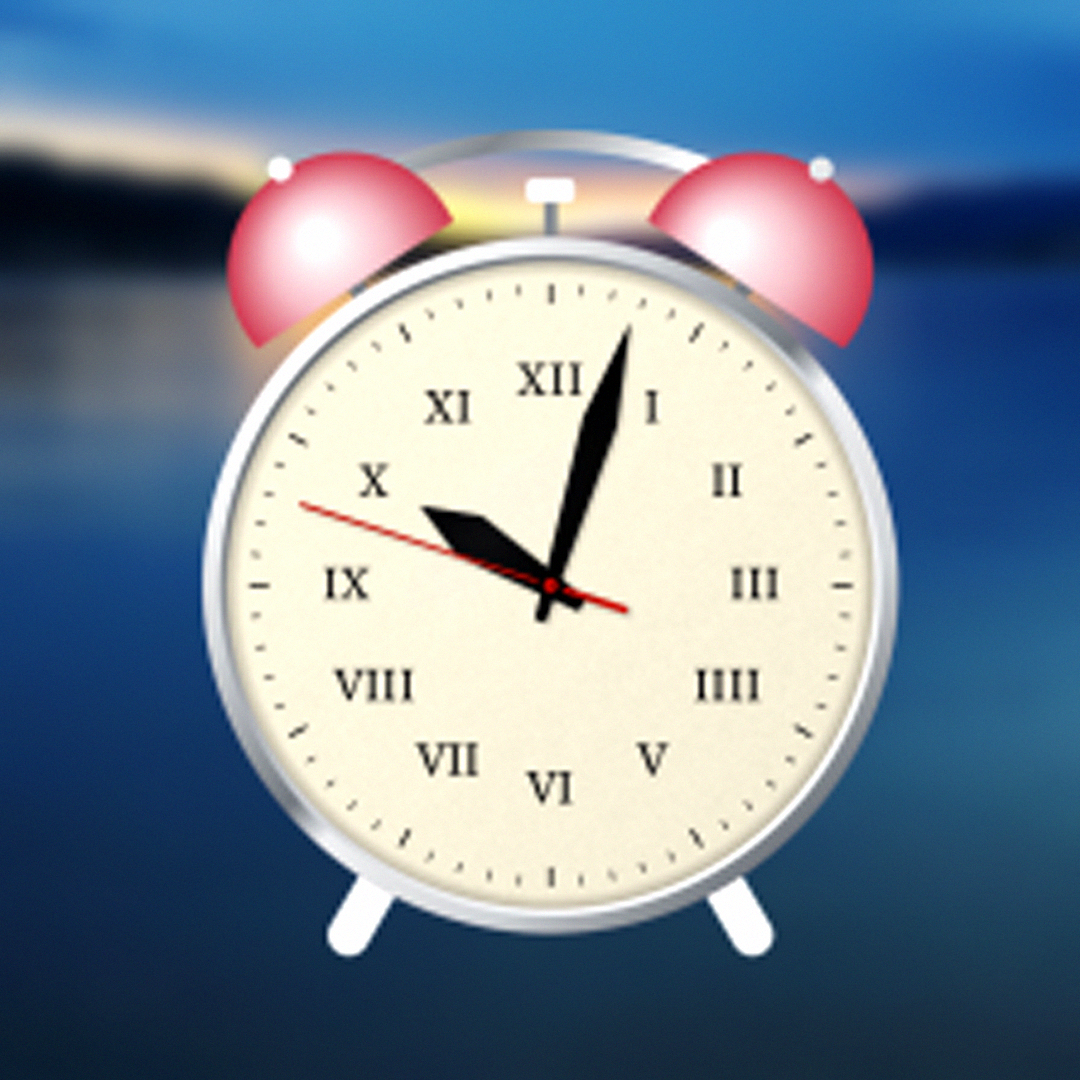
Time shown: **10:02:48**
